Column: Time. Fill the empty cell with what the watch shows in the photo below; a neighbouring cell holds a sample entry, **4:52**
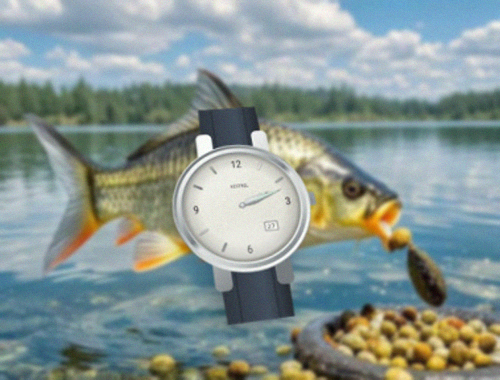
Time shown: **2:12**
